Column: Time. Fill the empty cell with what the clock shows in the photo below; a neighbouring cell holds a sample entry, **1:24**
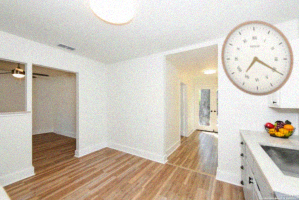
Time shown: **7:20**
